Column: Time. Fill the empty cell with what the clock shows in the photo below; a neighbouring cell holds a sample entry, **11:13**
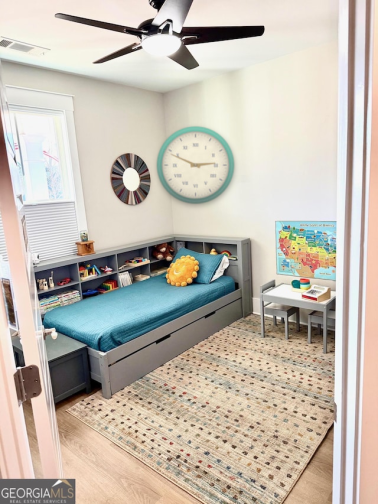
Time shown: **2:49**
